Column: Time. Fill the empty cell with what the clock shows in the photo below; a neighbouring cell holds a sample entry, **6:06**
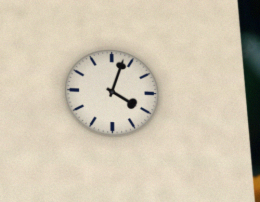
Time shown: **4:03**
